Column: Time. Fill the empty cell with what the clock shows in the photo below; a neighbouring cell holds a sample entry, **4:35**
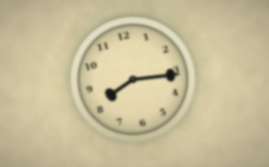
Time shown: **8:16**
